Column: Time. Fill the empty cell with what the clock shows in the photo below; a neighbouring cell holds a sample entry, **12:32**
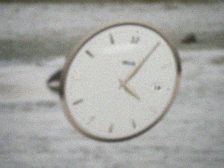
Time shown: **4:05**
